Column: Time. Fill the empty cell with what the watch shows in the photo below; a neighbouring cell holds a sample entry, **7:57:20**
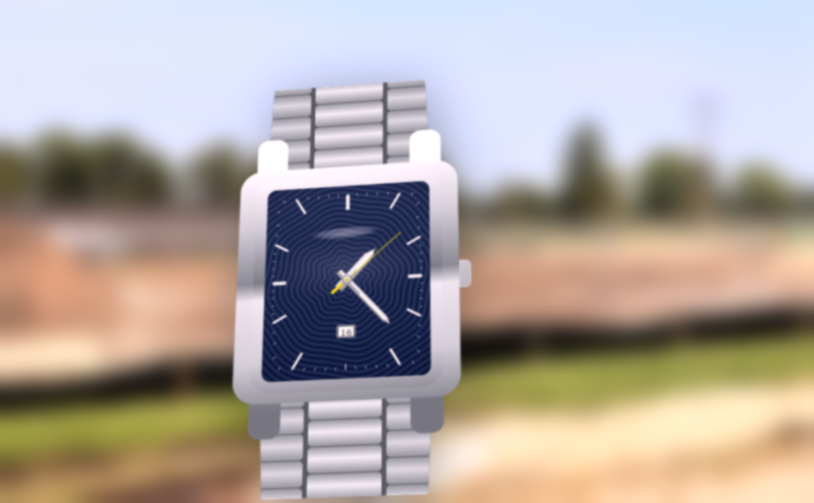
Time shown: **1:23:08**
